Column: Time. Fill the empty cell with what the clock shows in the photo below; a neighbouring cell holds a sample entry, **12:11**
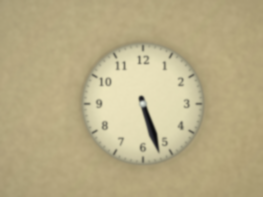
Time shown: **5:27**
